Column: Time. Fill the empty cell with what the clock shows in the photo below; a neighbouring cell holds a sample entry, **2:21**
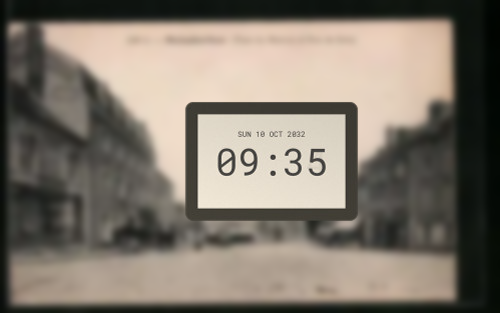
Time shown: **9:35**
